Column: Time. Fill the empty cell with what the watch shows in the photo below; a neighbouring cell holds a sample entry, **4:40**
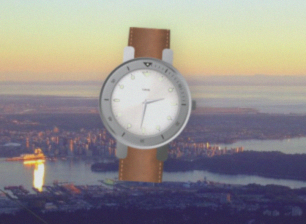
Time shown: **2:31**
